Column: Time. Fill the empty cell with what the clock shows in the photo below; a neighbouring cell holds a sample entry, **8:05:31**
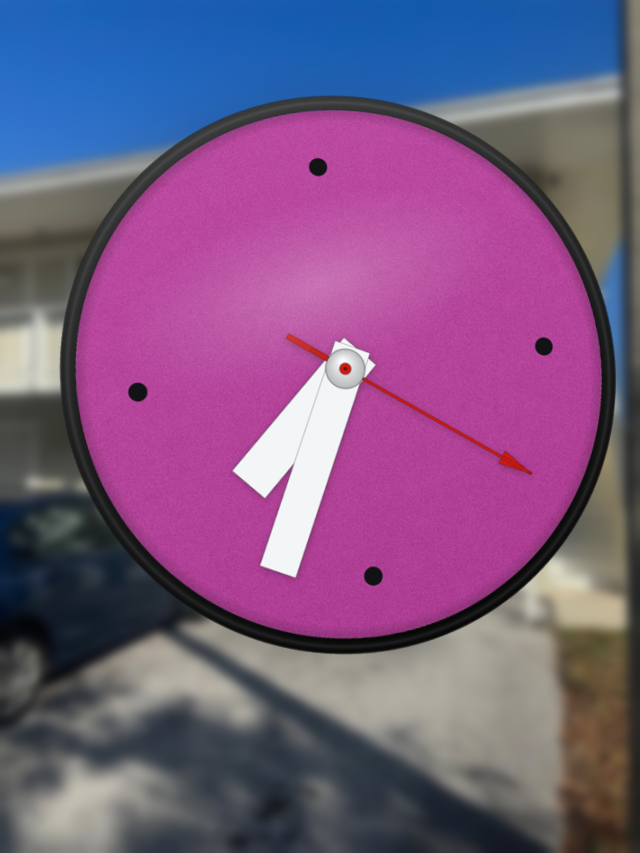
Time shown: **7:34:21**
